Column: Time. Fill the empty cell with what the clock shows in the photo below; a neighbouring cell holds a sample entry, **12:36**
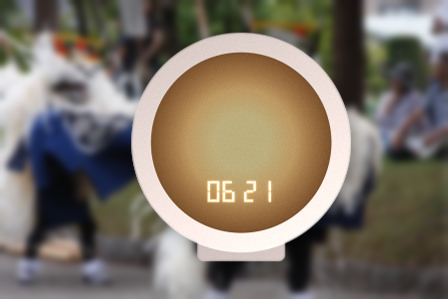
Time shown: **6:21**
